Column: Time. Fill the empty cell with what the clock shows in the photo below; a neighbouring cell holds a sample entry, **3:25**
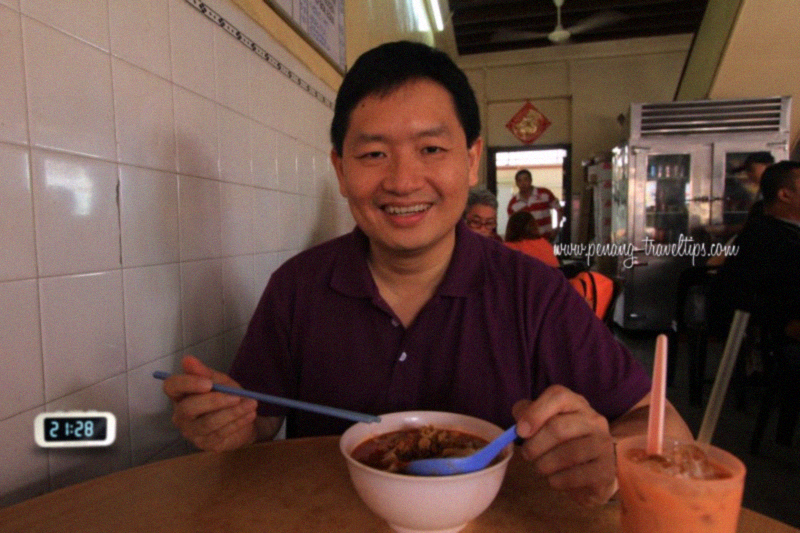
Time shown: **21:28**
